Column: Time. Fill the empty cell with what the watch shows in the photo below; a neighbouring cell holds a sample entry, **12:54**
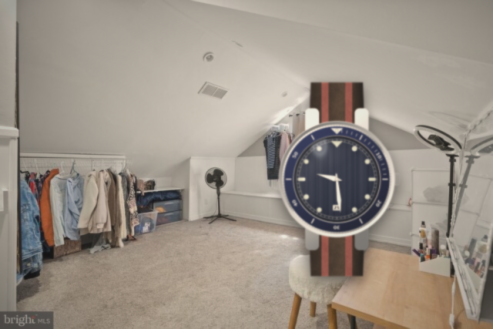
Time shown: **9:29**
